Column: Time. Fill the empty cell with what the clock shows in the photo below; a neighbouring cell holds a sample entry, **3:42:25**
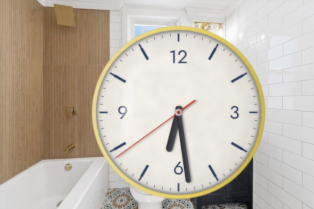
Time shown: **6:28:39**
